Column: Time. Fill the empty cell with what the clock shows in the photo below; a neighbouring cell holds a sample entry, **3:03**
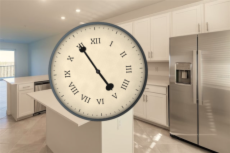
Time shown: **4:55**
